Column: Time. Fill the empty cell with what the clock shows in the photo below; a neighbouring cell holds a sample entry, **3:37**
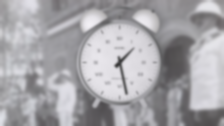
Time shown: **1:28**
